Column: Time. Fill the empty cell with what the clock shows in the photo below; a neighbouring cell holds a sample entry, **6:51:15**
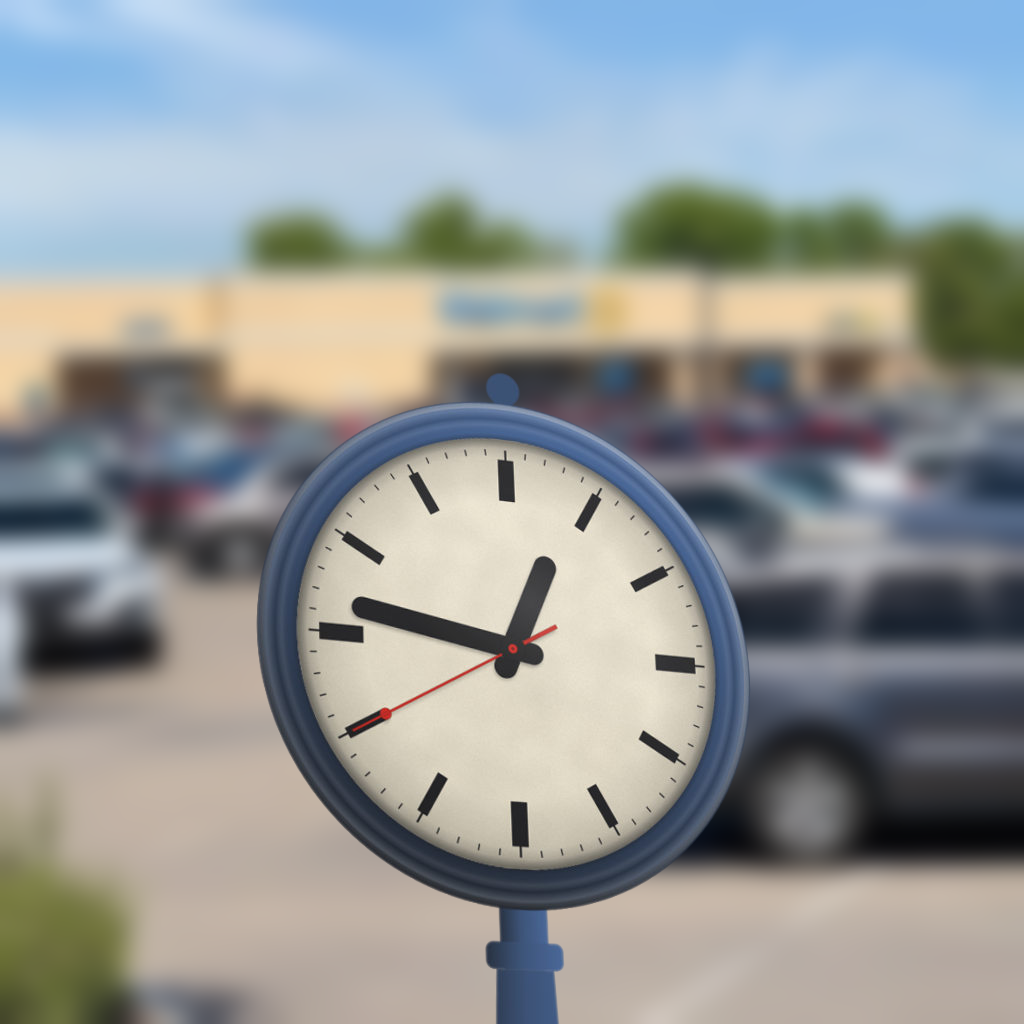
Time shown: **12:46:40**
